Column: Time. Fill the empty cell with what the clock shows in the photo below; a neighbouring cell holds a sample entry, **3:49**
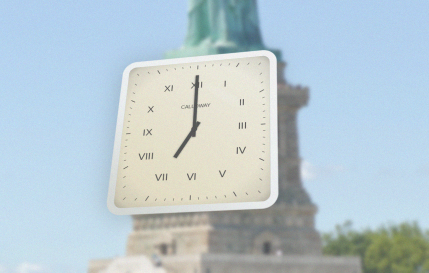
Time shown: **7:00**
